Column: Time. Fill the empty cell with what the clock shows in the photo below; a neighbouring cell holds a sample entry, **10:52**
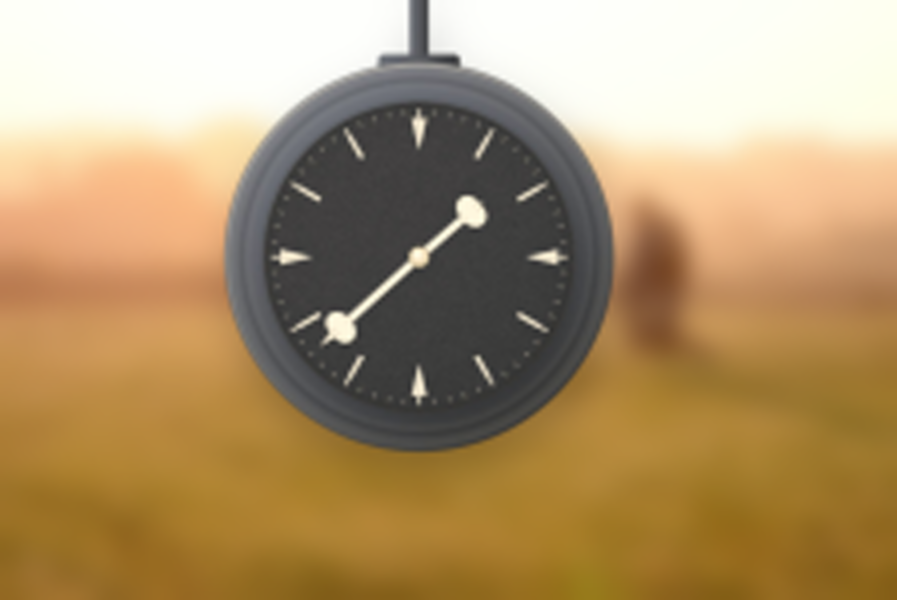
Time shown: **1:38**
